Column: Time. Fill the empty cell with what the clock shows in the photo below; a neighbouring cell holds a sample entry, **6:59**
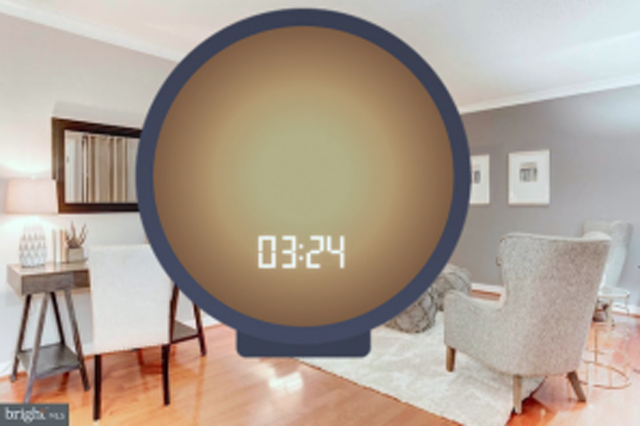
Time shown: **3:24**
